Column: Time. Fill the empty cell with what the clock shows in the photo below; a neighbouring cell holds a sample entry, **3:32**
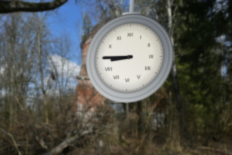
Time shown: **8:45**
